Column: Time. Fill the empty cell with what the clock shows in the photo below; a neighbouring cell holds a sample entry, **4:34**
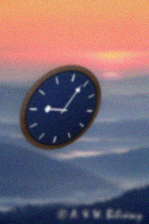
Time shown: **9:04**
